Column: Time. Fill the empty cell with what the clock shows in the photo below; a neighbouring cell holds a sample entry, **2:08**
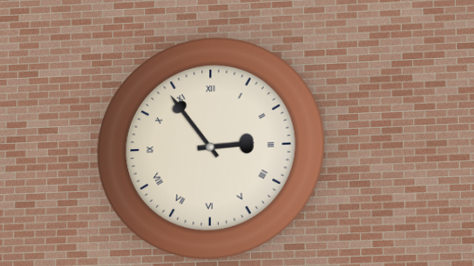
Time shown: **2:54**
